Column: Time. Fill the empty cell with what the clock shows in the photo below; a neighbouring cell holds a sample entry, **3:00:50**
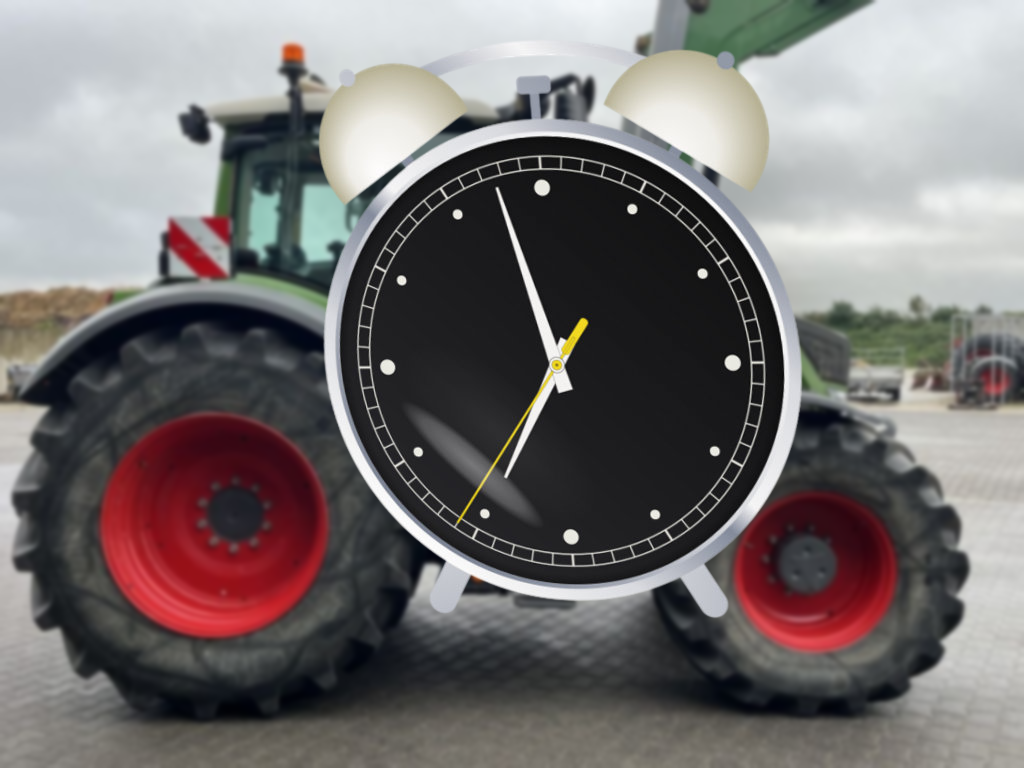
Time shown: **6:57:36**
